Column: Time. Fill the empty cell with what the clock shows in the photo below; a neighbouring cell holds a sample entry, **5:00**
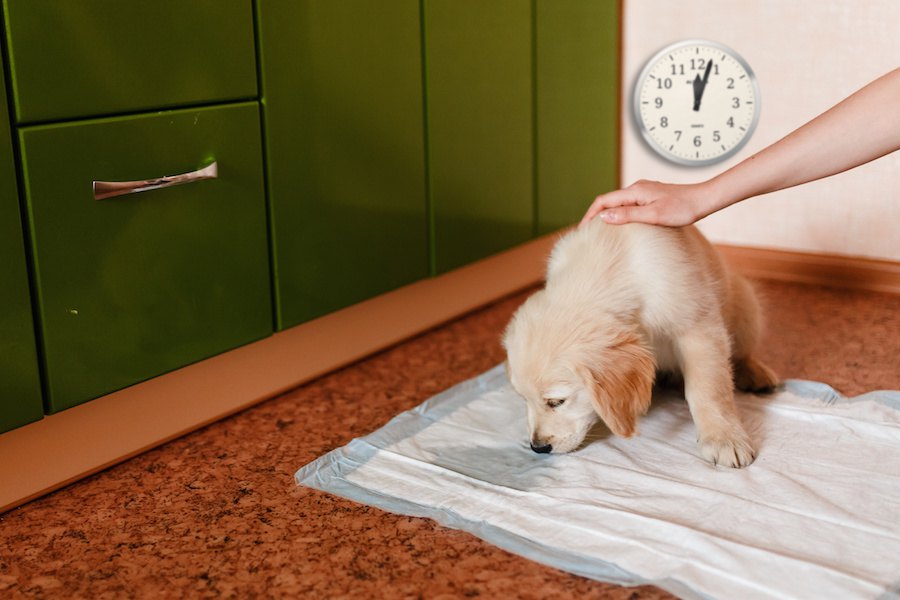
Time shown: **12:03**
